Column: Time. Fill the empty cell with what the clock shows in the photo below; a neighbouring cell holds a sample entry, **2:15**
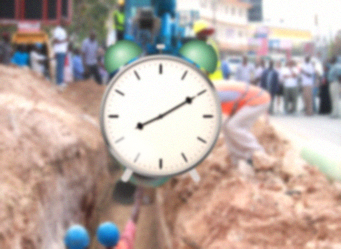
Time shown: **8:10**
